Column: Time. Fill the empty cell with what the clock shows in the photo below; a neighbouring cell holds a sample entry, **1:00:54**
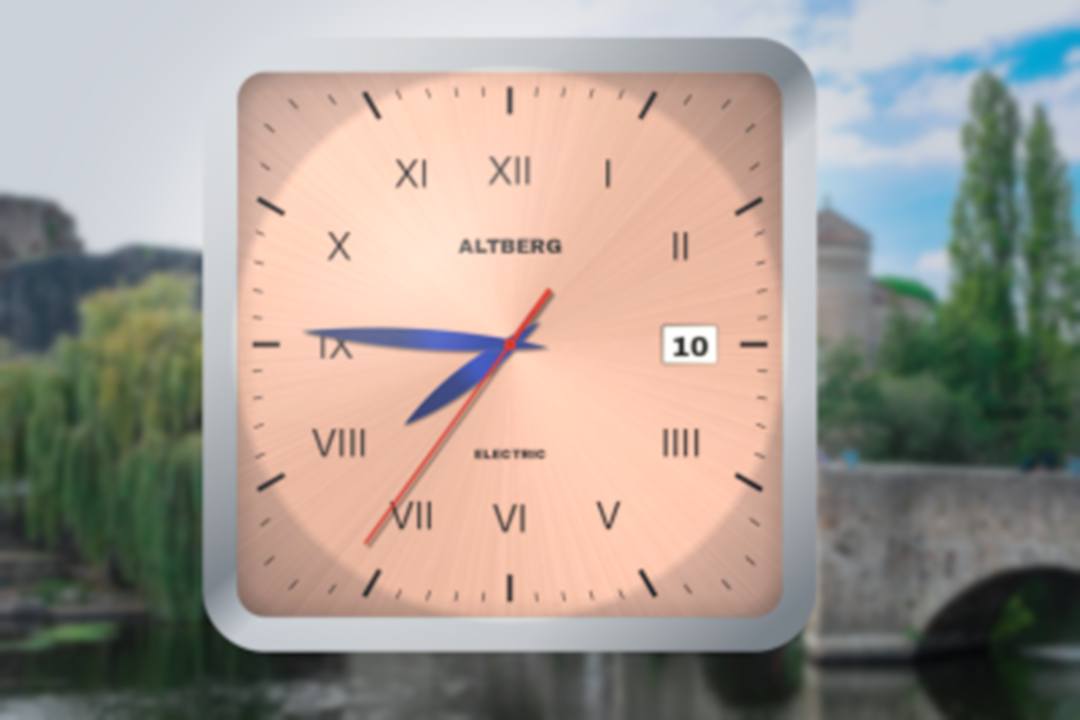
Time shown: **7:45:36**
